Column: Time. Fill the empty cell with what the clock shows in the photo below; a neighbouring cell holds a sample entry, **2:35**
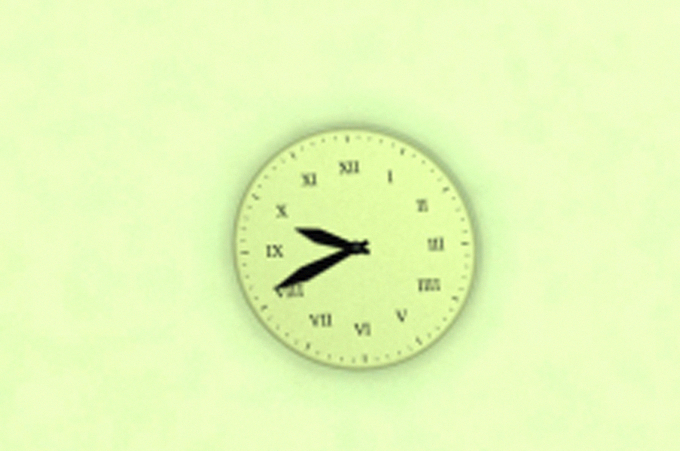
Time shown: **9:41**
